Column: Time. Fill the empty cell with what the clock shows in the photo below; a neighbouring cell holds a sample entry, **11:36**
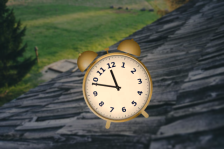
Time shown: **11:49**
